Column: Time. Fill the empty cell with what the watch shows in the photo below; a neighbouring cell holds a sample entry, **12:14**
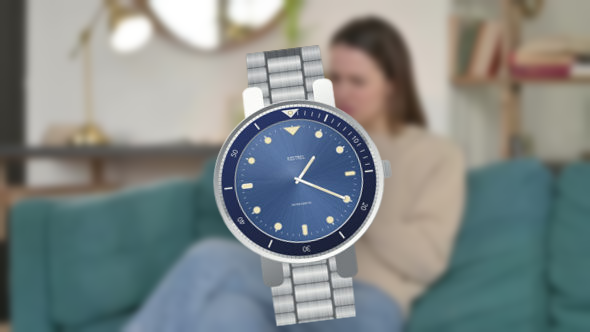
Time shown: **1:20**
